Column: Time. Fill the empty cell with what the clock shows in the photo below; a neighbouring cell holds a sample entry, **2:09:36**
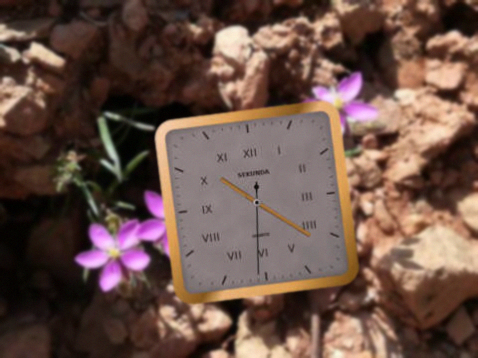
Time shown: **10:21:31**
